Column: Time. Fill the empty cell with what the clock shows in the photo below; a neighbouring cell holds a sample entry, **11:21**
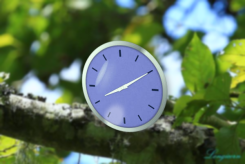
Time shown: **8:10**
